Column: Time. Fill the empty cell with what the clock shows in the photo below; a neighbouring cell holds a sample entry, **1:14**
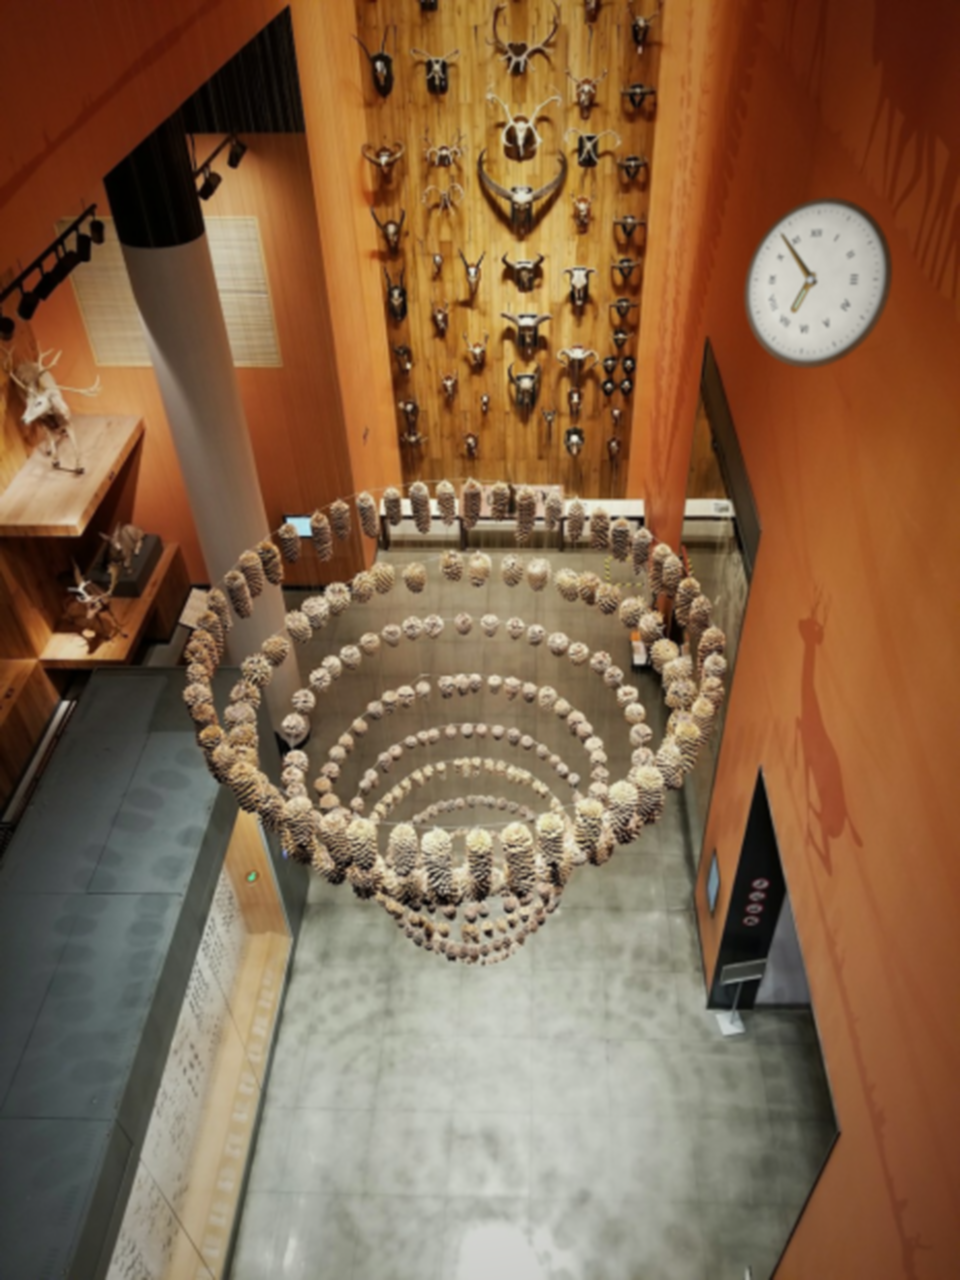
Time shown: **6:53**
